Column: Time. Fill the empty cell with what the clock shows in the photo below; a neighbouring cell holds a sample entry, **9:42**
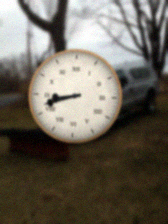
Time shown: **8:42**
